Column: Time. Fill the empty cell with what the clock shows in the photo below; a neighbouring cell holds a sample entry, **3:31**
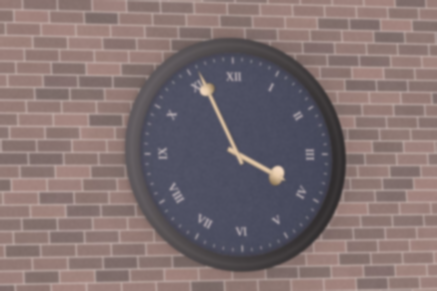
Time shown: **3:56**
